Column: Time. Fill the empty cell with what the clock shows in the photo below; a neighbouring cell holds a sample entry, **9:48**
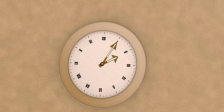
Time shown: **2:05**
